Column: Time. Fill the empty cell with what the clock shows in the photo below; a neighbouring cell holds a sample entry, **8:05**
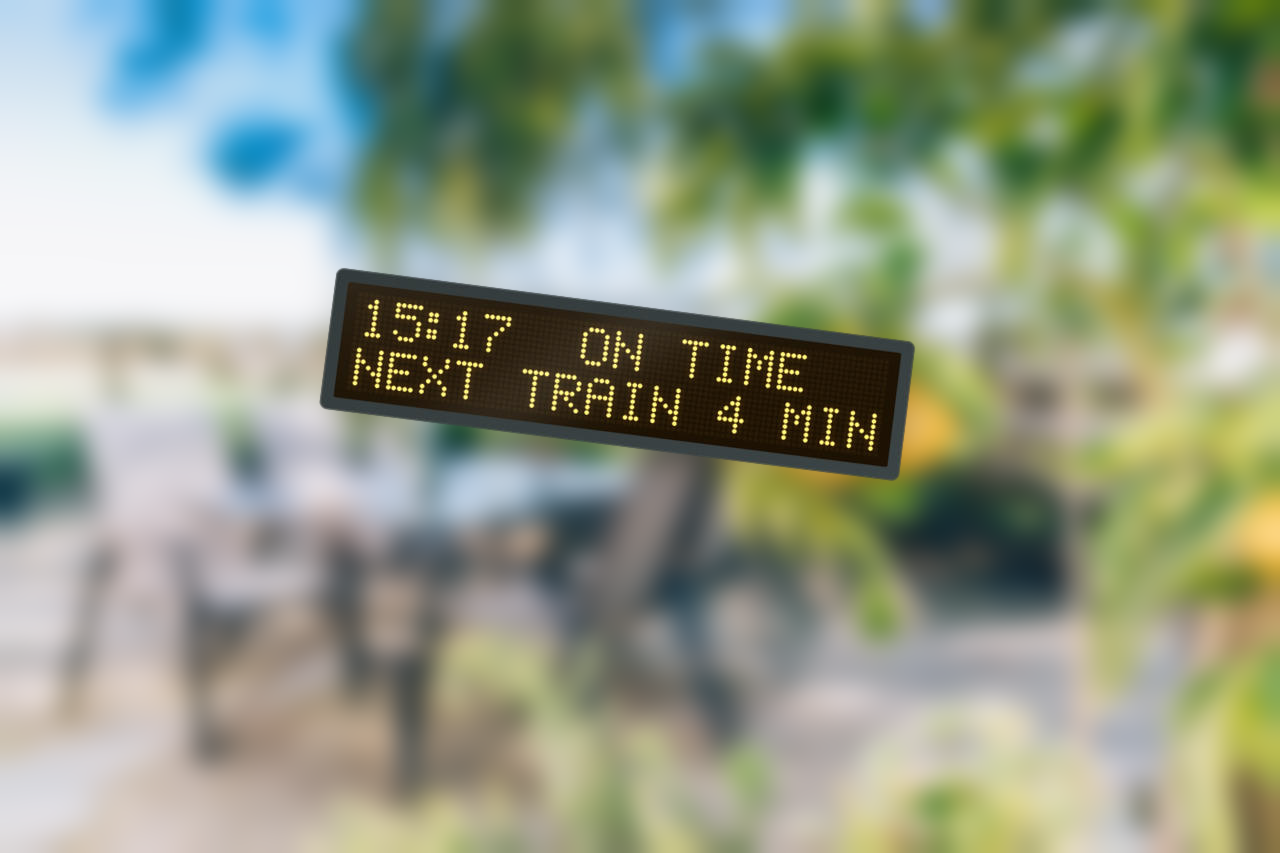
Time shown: **15:17**
